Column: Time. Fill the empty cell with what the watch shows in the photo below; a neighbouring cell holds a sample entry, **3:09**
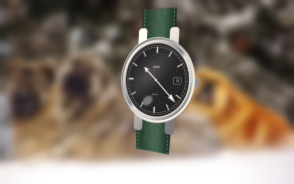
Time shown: **10:22**
